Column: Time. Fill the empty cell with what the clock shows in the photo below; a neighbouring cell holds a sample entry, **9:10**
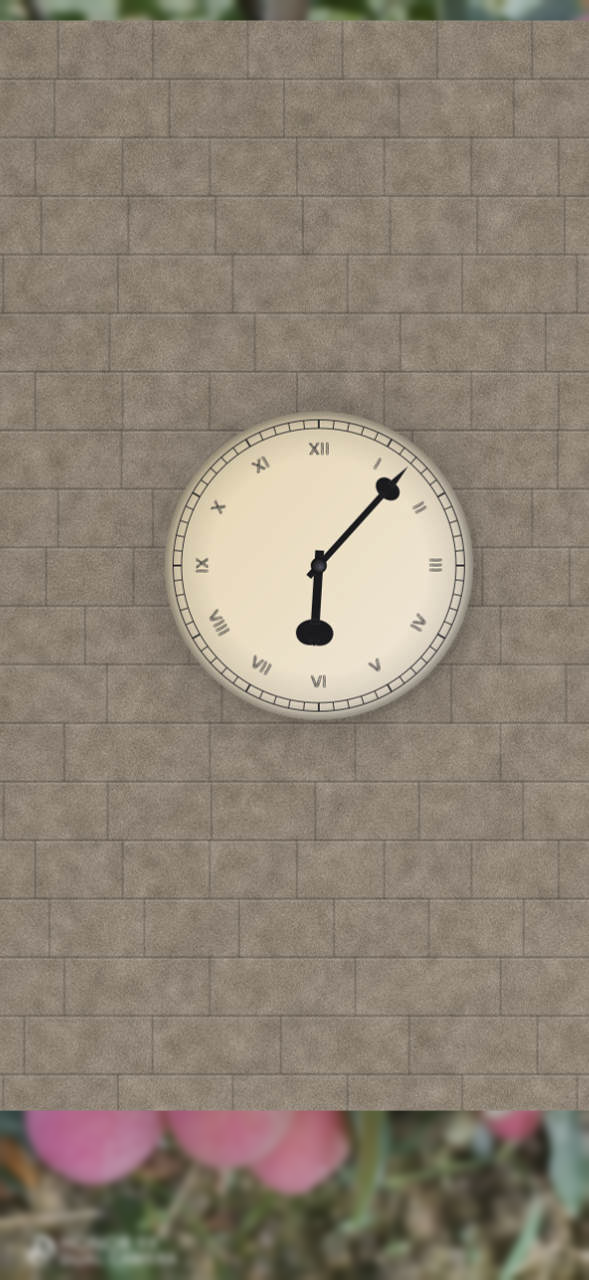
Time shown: **6:07**
